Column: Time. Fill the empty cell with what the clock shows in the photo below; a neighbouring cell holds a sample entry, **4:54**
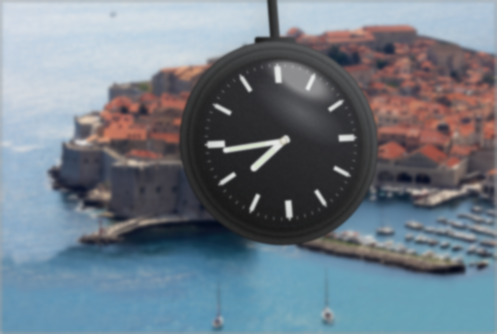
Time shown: **7:44**
